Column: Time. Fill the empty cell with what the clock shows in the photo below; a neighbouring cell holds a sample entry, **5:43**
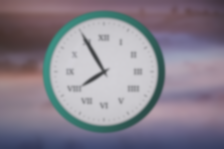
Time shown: **7:55**
